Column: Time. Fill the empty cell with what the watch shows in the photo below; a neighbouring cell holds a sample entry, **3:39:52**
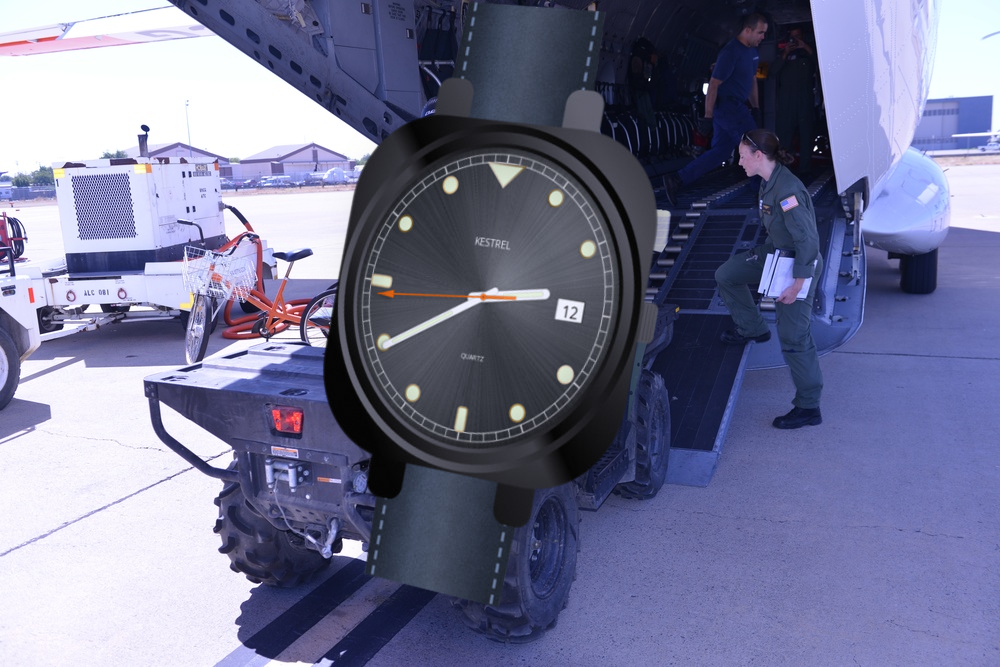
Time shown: **2:39:44**
